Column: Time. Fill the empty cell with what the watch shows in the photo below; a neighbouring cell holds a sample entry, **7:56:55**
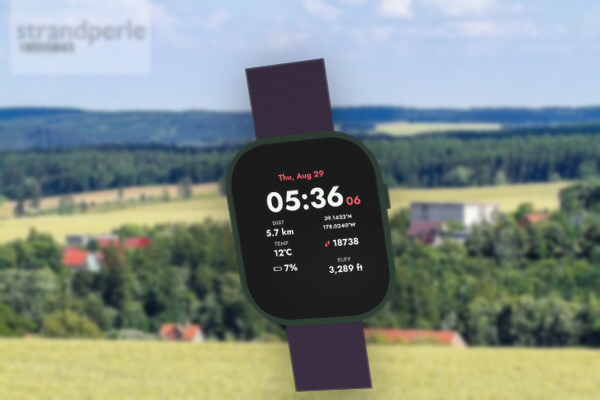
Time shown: **5:36:06**
